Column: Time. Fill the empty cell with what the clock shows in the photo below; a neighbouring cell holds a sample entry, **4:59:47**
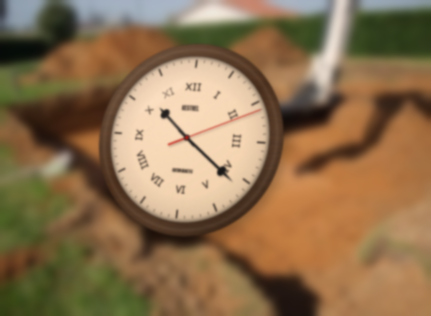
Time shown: **10:21:11**
